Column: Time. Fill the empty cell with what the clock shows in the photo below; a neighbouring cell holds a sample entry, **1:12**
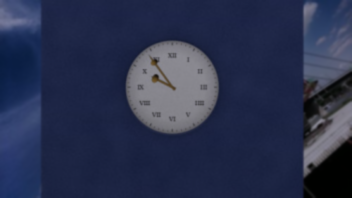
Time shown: **9:54**
